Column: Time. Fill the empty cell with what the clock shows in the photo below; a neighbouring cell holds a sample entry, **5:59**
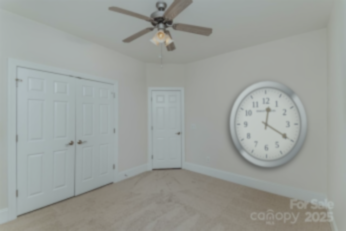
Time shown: **12:20**
